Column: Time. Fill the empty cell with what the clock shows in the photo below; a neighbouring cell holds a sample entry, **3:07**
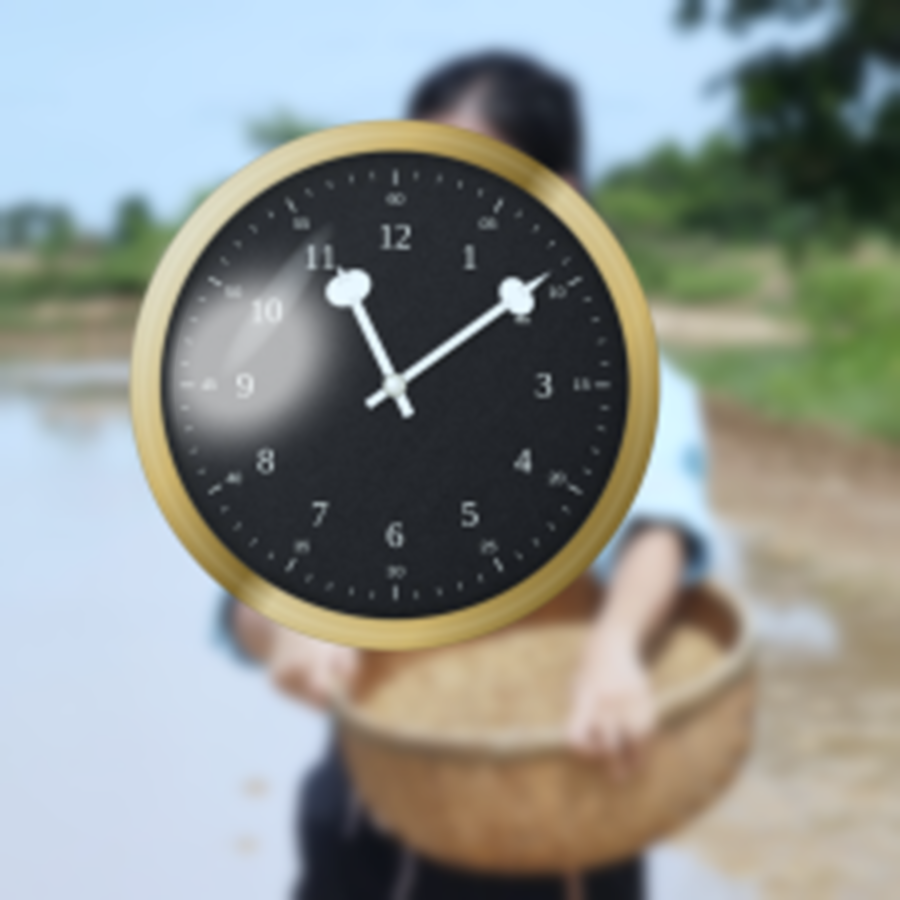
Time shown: **11:09**
